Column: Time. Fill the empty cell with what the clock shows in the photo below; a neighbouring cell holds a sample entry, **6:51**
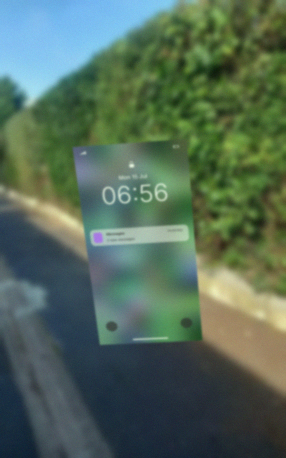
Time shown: **6:56**
